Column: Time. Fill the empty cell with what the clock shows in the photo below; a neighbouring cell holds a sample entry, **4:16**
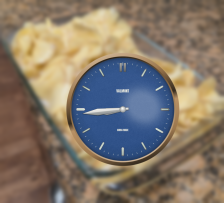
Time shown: **8:44**
